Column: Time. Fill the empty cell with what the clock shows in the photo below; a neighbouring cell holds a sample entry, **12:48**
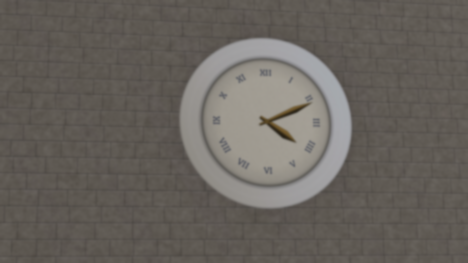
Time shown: **4:11**
